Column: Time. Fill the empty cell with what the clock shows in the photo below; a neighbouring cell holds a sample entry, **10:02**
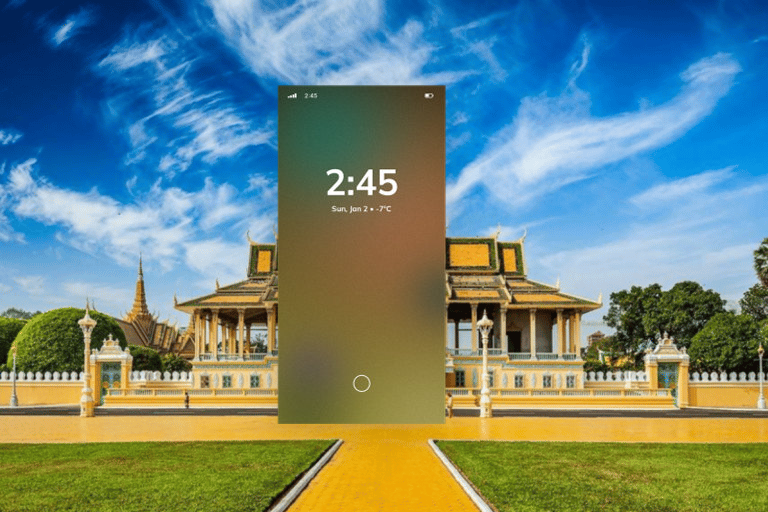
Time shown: **2:45**
